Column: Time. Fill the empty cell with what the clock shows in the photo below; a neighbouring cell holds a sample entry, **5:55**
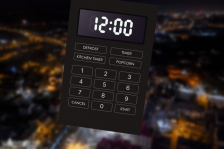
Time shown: **12:00**
